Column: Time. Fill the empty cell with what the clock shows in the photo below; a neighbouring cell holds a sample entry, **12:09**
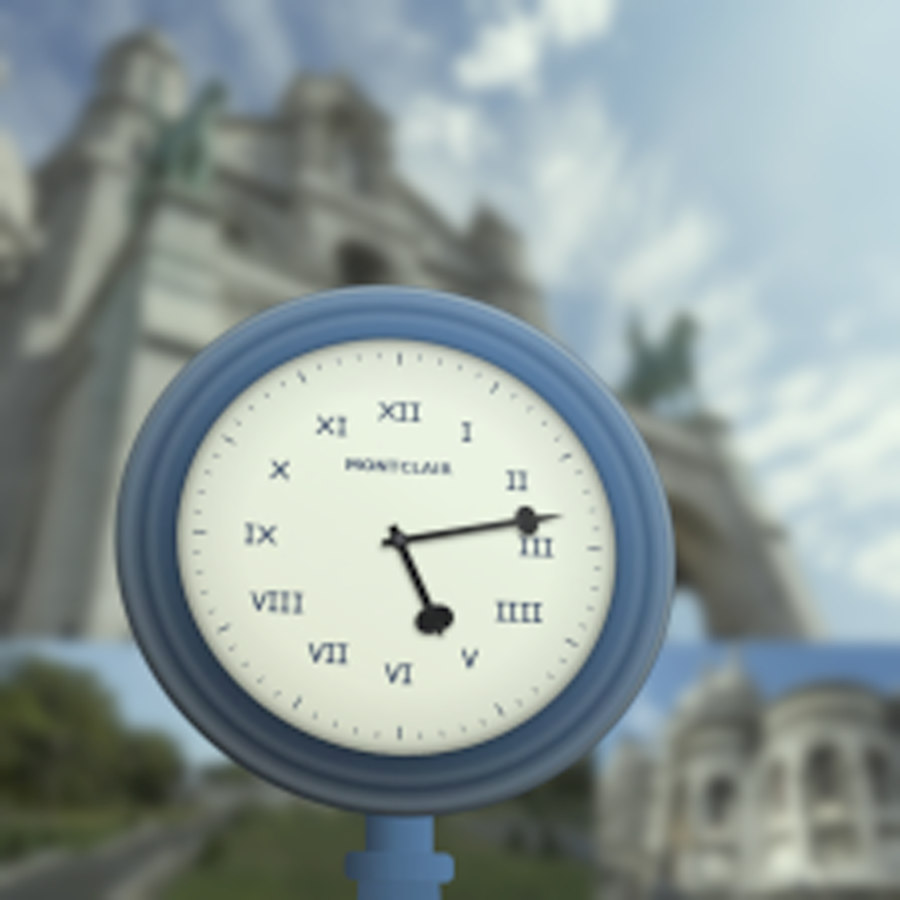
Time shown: **5:13**
